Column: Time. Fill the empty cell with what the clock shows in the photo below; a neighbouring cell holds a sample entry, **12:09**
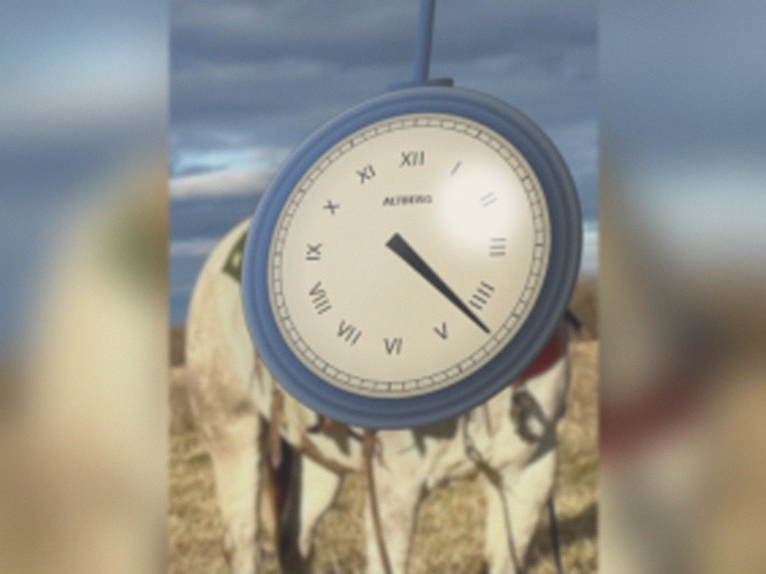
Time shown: **4:22**
